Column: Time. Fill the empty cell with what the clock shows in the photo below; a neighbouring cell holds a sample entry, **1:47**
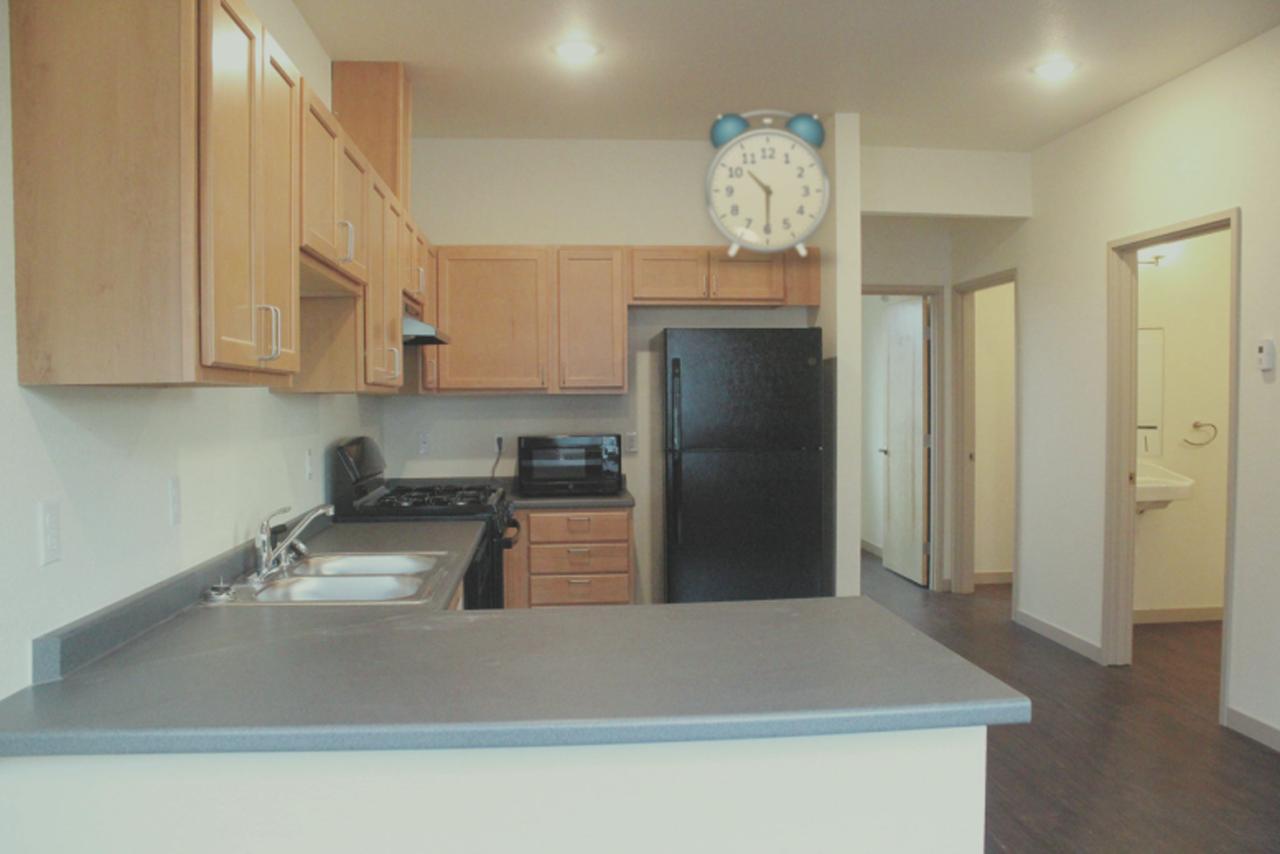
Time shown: **10:30**
